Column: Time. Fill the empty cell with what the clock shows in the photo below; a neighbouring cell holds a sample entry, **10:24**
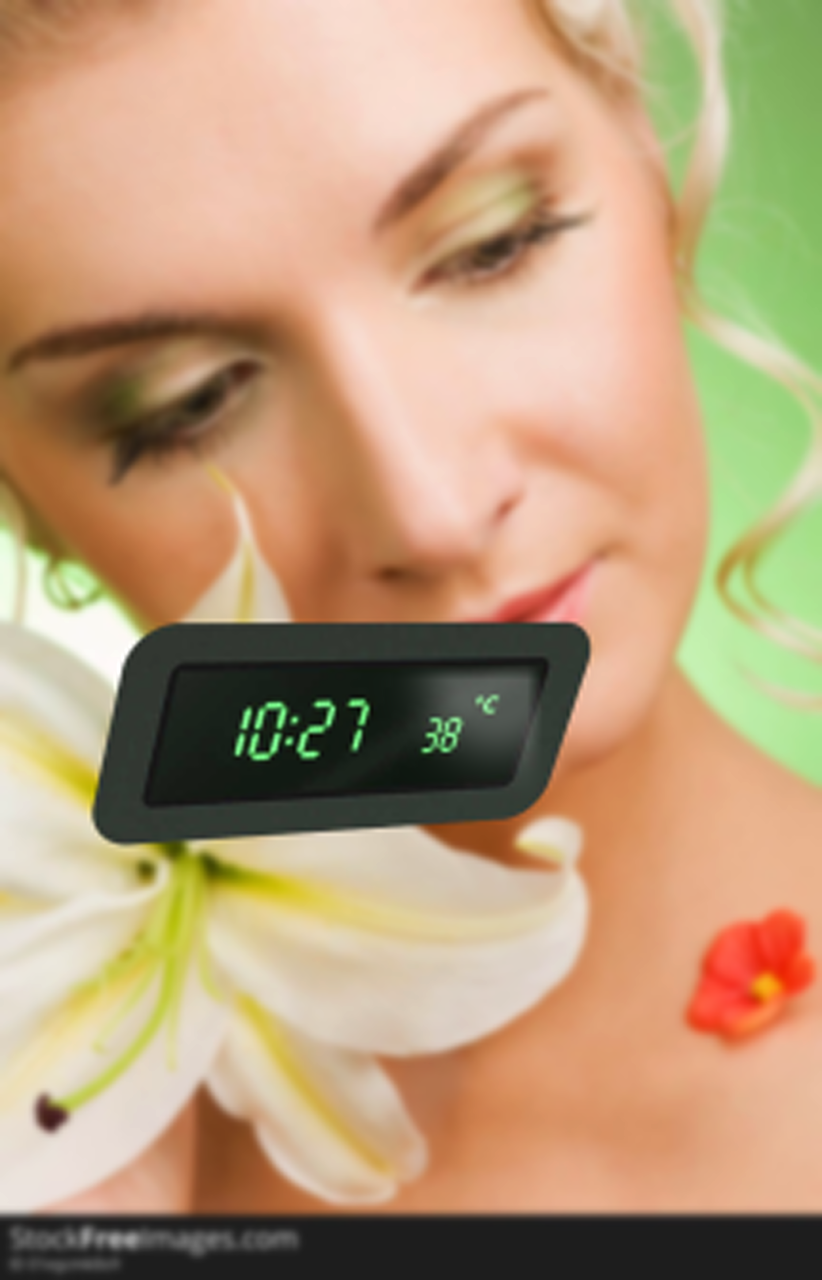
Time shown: **10:27**
